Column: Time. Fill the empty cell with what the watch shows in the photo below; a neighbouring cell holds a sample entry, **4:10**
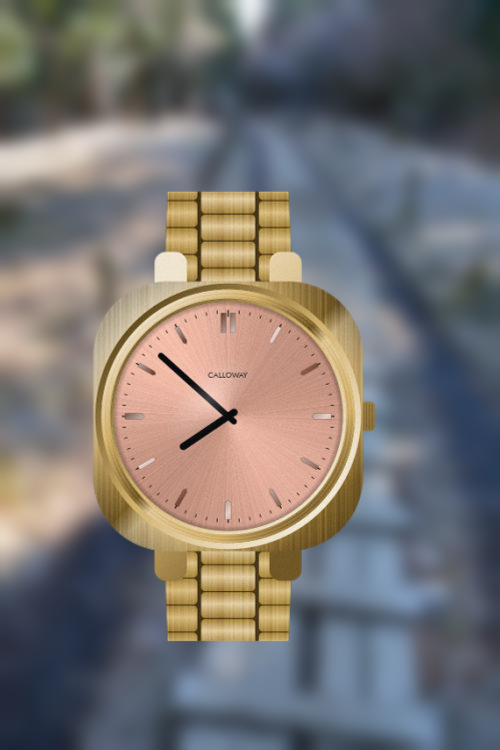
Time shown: **7:52**
